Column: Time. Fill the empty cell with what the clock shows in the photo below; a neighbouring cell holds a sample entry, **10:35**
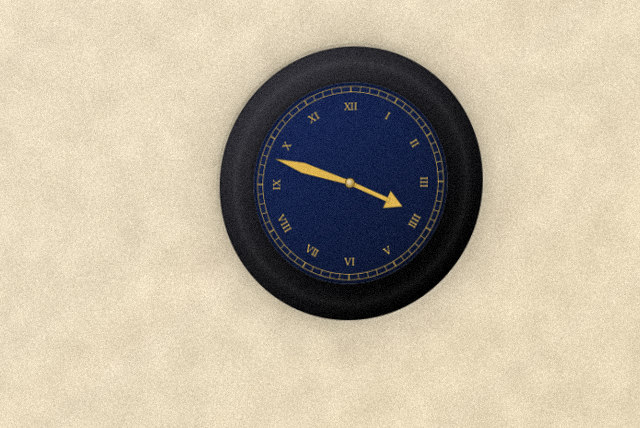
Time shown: **3:48**
